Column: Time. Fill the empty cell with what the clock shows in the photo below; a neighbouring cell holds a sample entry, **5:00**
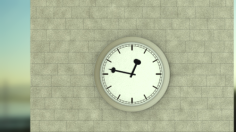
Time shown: **12:47**
